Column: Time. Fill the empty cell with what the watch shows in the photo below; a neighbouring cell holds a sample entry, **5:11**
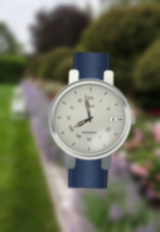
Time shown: **7:58**
